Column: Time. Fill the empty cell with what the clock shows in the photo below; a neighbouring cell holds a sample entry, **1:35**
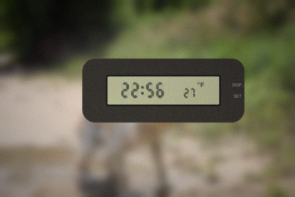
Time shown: **22:56**
